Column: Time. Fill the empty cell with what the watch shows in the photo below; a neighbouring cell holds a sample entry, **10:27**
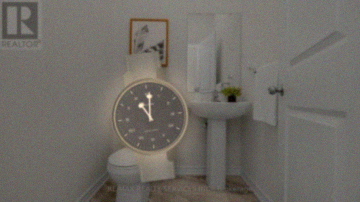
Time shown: **11:01**
